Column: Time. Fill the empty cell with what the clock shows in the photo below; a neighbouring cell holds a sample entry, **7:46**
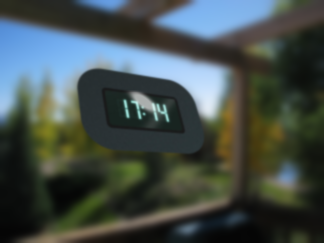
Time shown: **17:14**
